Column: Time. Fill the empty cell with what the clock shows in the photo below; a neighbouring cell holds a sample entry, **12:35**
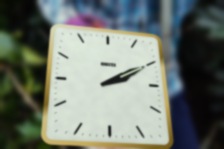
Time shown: **2:10**
